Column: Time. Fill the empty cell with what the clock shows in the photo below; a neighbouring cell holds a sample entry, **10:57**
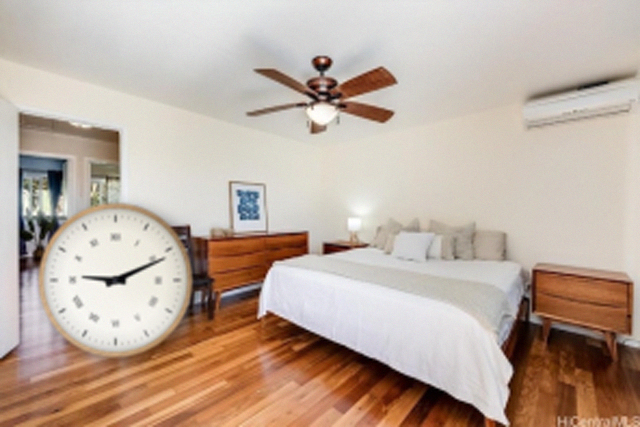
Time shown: **9:11**
